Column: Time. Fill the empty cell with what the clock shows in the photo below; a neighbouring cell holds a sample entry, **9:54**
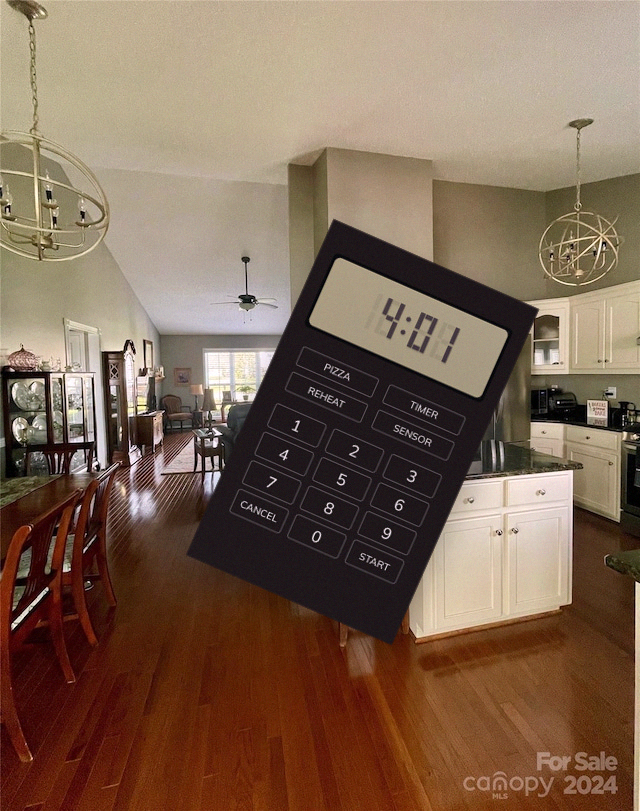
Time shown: **4:01**
